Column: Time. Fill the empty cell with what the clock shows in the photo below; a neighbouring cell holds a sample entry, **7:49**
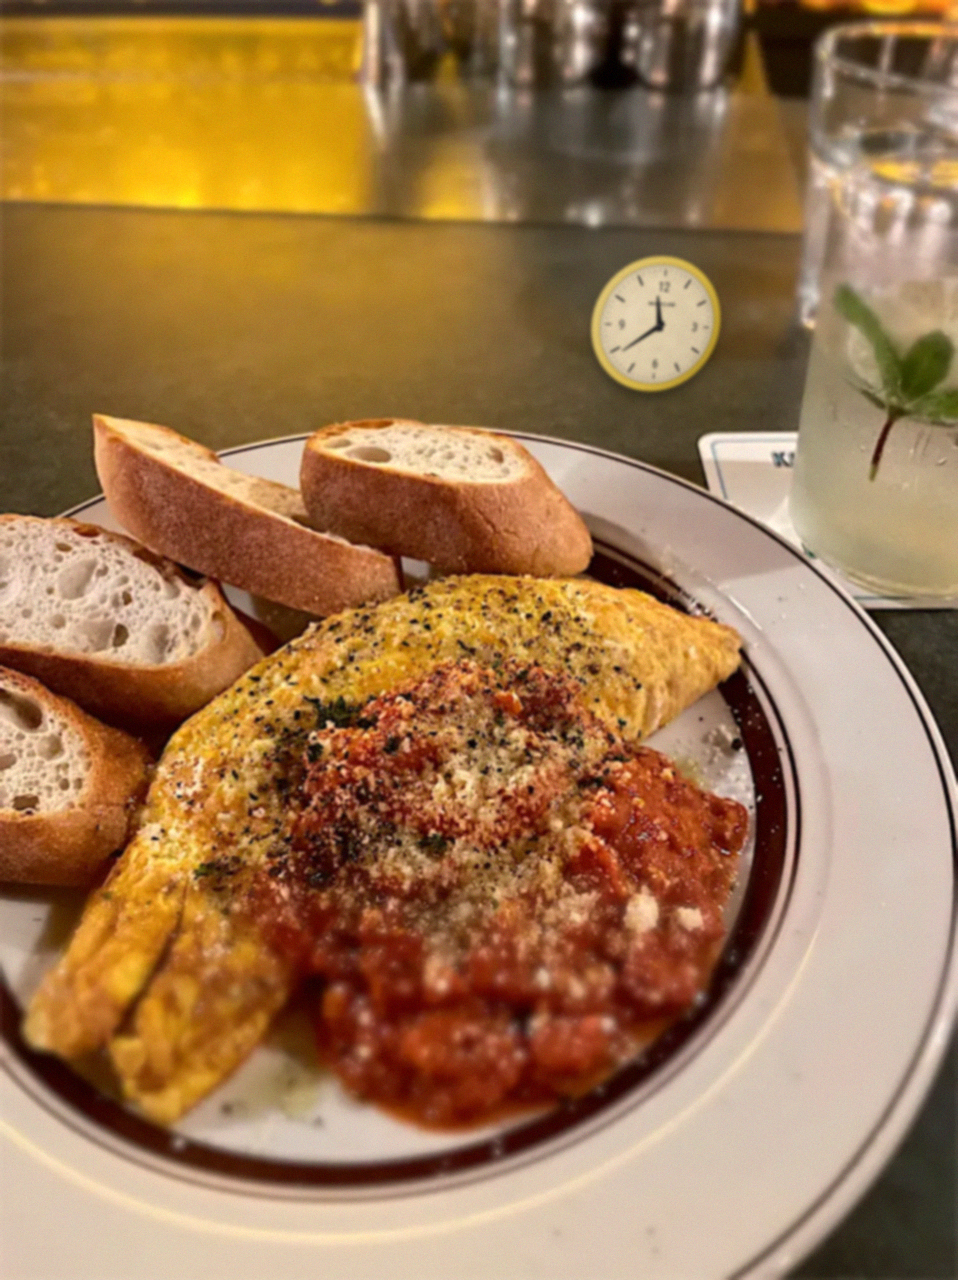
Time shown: **11:39**
